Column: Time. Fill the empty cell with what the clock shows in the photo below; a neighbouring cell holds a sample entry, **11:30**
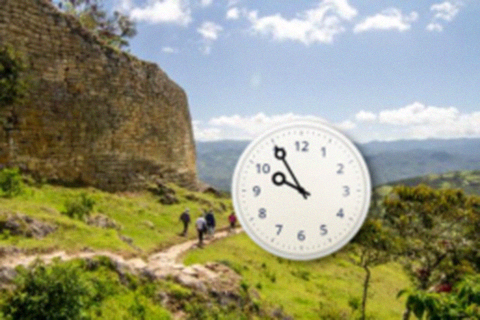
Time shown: **9:55**
